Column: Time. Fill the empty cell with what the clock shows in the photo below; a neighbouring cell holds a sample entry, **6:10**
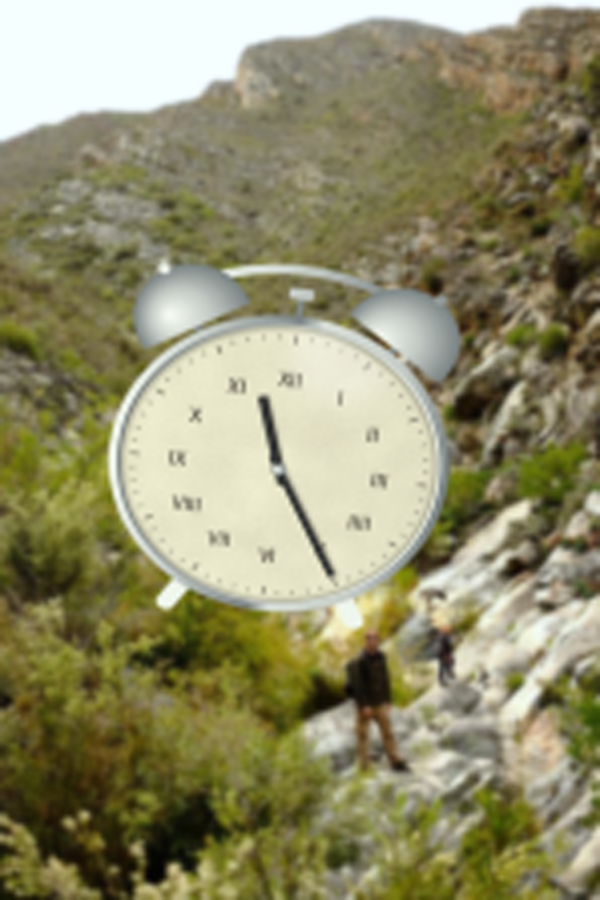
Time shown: **11:25**
